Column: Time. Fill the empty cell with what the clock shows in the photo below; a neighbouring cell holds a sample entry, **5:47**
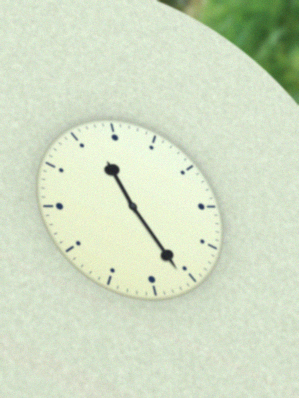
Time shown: **11:26**
